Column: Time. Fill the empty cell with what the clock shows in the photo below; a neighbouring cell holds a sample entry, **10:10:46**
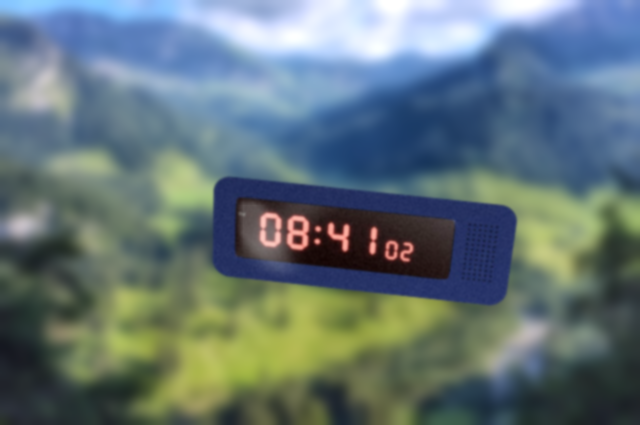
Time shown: **8:41:02**
